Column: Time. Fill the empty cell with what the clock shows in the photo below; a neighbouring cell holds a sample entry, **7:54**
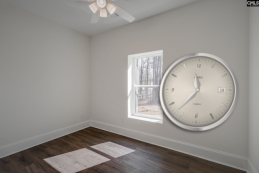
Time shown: **11:37**
